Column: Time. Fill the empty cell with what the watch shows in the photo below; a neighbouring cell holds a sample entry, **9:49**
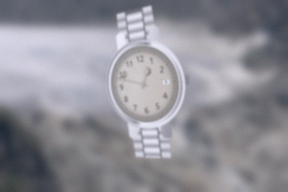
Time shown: **12:48**
